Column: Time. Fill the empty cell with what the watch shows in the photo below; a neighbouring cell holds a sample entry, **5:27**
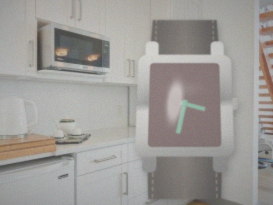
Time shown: **3:32**
